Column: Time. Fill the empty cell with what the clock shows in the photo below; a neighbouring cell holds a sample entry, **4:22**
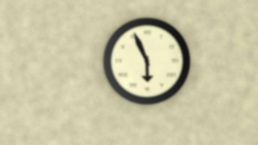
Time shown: **5:56**
